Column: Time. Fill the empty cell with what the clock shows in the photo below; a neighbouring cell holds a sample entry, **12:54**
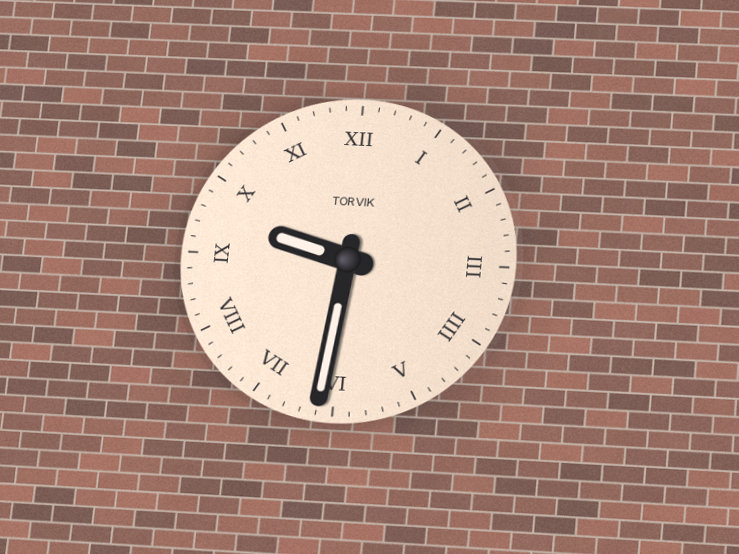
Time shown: **9:31**
